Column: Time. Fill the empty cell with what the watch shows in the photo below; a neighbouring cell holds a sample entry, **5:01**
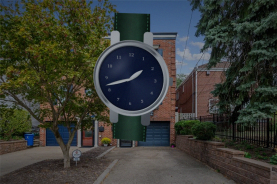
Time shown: **1:42**
